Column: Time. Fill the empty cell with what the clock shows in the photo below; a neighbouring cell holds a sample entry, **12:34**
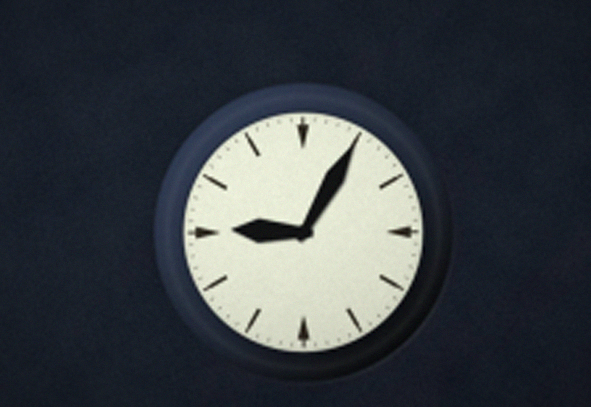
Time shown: **9:05**
